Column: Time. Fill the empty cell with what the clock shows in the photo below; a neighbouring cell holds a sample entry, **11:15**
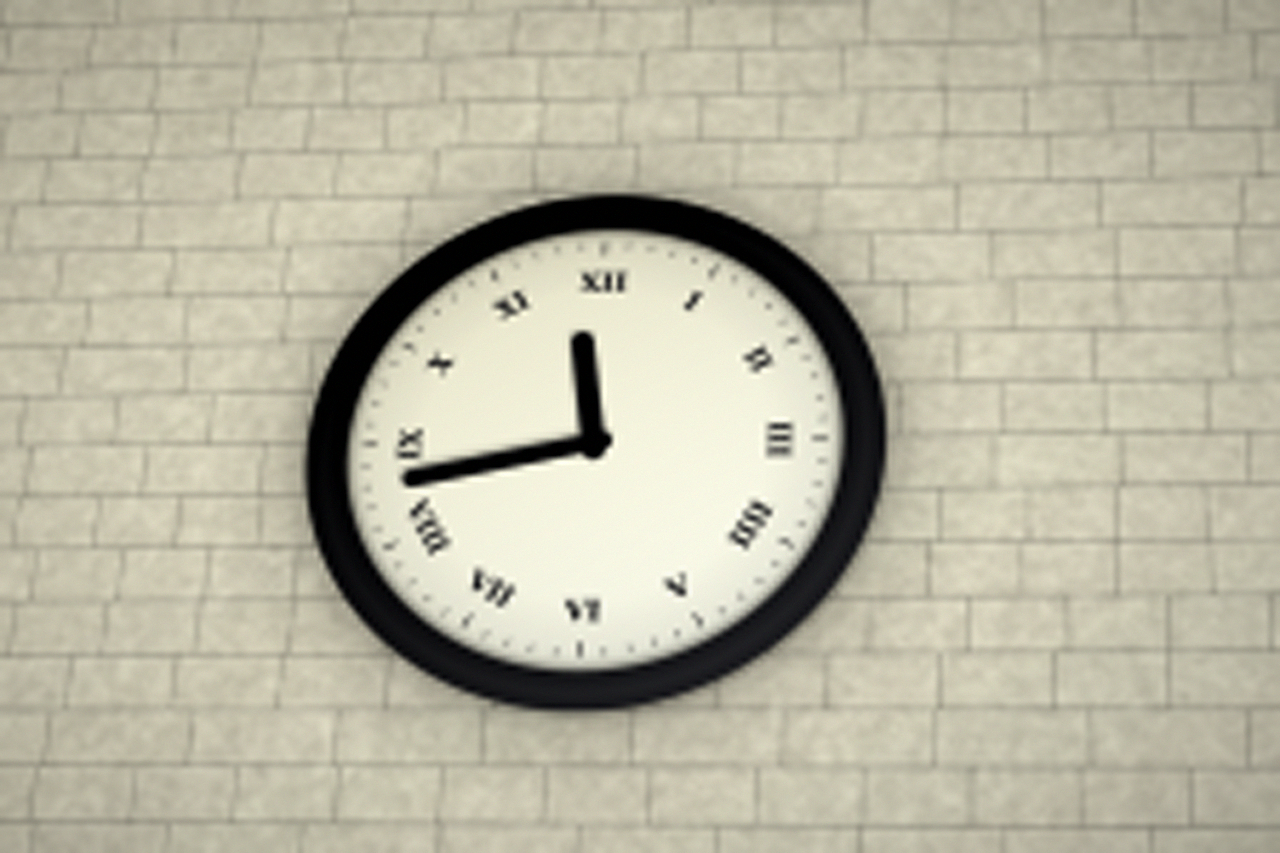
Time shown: **11:43**
